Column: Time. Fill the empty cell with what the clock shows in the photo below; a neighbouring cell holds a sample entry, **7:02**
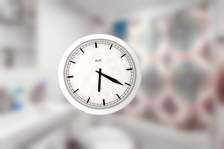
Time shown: **6:21**
